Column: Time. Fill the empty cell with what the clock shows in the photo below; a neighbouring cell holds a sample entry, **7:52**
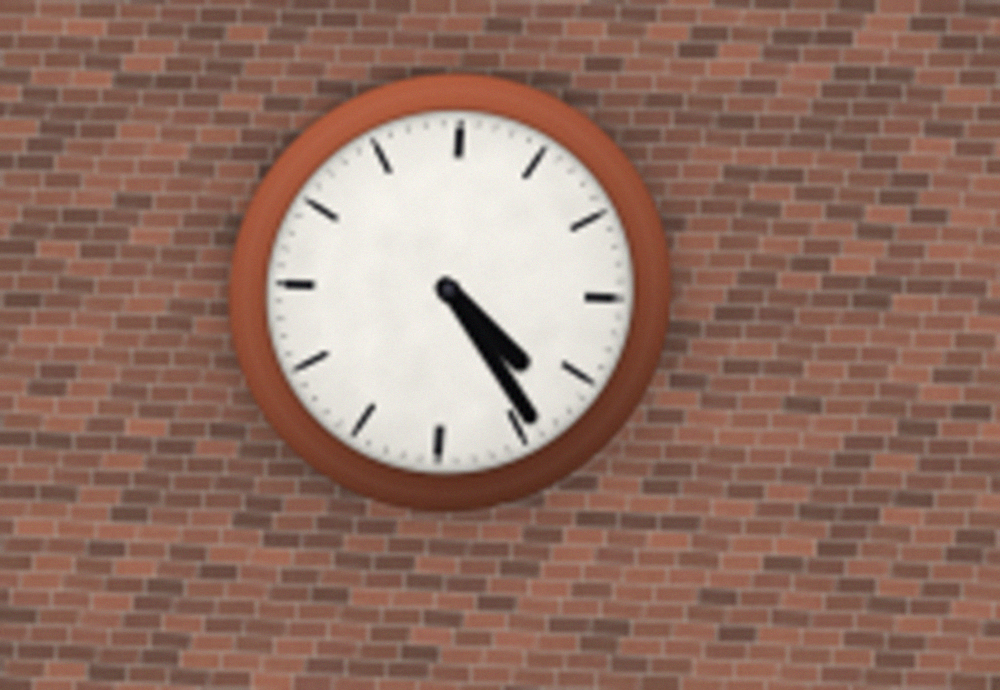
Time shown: **4:24**
